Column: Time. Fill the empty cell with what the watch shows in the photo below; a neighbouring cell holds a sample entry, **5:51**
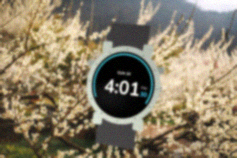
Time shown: **4:01**
